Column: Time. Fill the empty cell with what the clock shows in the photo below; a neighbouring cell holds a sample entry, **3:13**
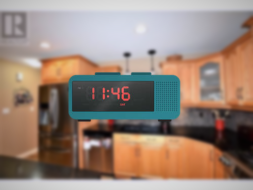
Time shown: **11:46**
